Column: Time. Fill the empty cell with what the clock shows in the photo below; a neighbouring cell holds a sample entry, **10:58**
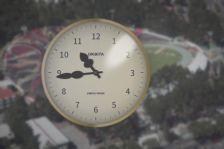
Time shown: **10:44**
